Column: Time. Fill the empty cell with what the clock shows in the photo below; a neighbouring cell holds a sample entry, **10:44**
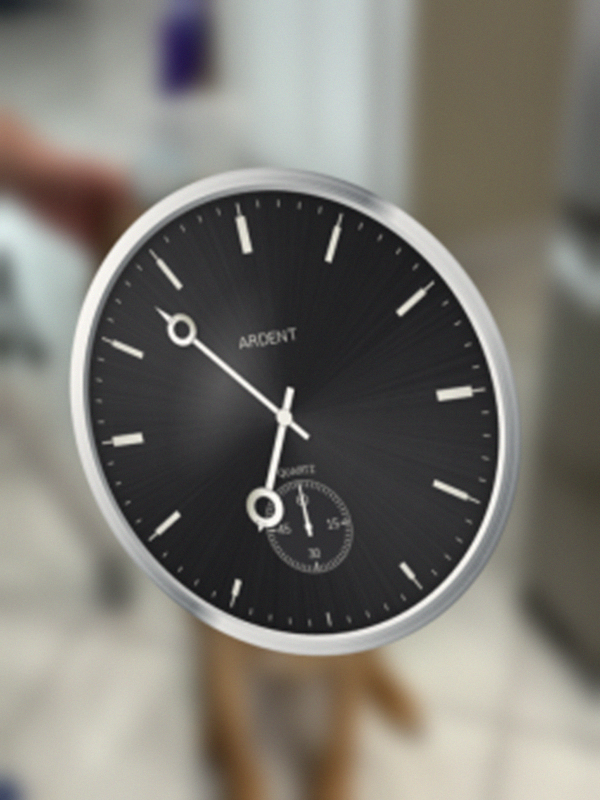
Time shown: **6:53**
